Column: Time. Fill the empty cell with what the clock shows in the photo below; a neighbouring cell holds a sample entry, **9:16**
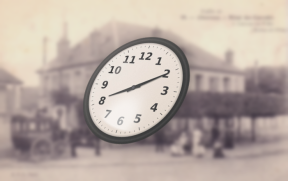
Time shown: **8:10**
